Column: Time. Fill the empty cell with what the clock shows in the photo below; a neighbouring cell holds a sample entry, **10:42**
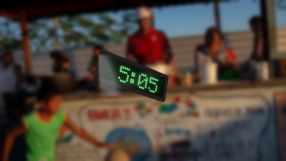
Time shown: **5:05**
